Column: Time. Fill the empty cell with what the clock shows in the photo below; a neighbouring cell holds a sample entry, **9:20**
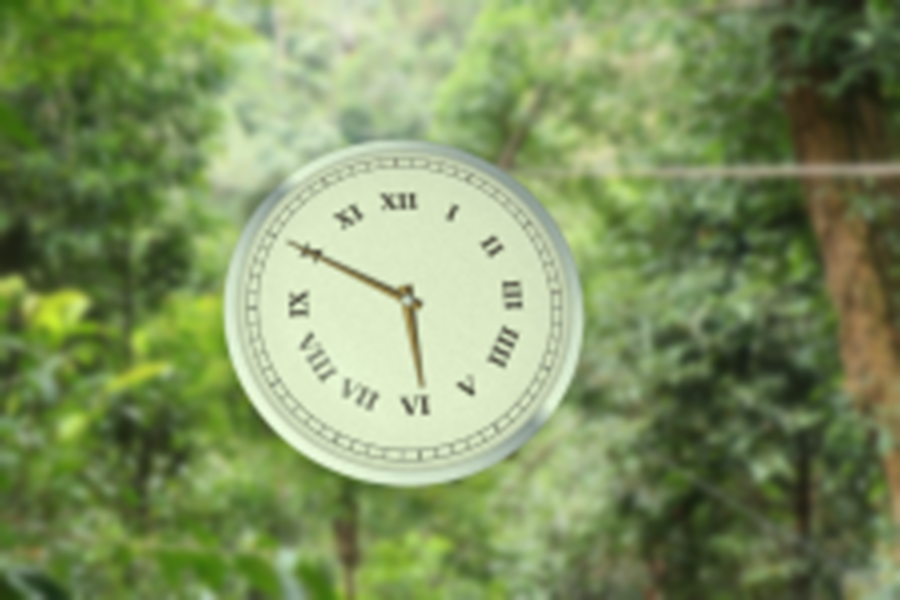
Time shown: **5:50**
